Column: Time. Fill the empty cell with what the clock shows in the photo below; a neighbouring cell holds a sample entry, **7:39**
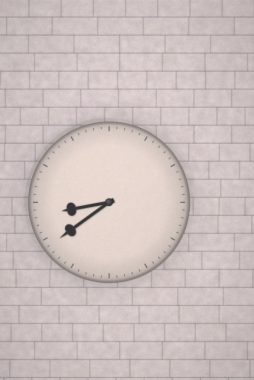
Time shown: **8:39**
